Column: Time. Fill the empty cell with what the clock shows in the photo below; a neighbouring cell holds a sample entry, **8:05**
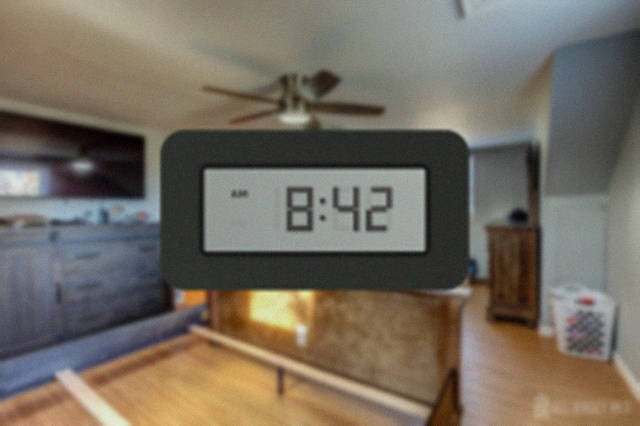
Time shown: **8:42**
